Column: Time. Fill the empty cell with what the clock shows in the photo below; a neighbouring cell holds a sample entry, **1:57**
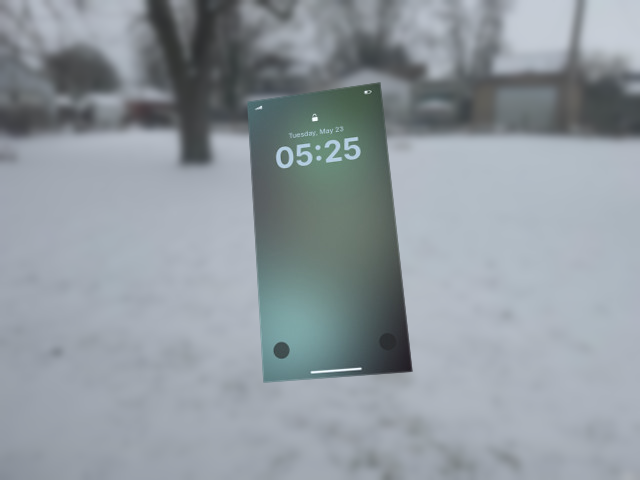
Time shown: **5:25**
